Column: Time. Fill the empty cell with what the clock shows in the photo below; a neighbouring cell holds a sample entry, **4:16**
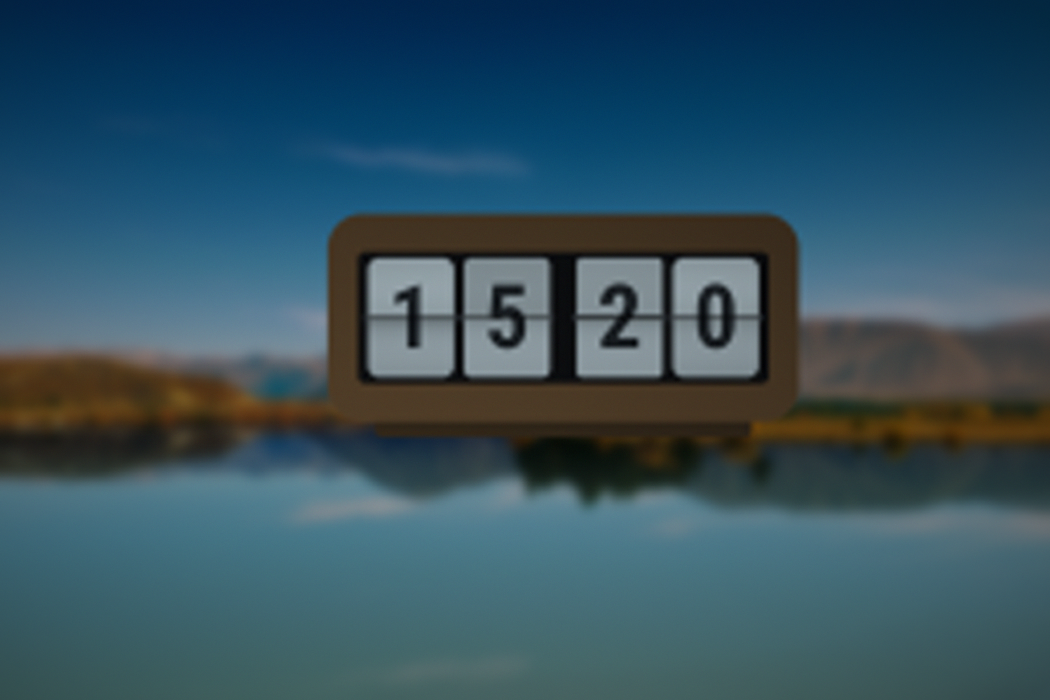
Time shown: **15:20**
